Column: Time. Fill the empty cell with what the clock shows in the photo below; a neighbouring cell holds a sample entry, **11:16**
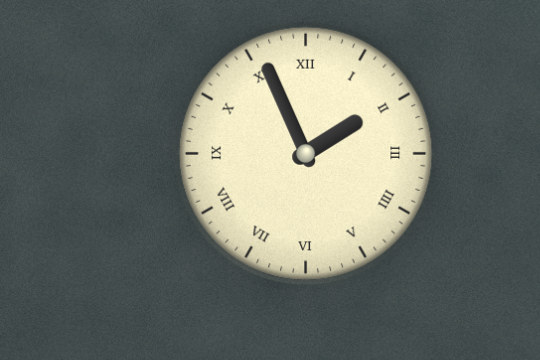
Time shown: **1:56**
